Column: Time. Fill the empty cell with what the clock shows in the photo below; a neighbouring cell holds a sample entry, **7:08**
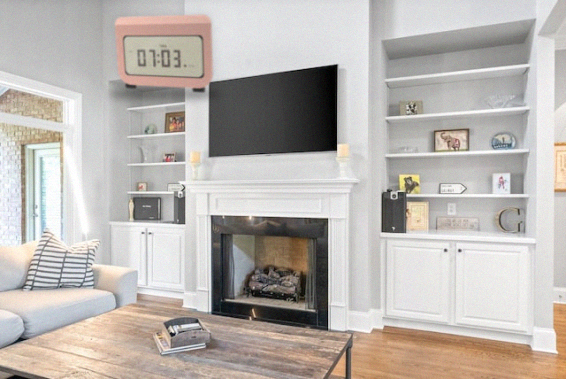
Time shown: **7:03**
